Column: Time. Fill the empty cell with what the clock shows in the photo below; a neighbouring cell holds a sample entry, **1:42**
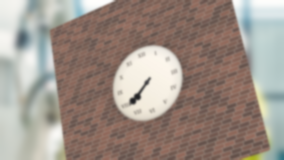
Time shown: **7:39**
